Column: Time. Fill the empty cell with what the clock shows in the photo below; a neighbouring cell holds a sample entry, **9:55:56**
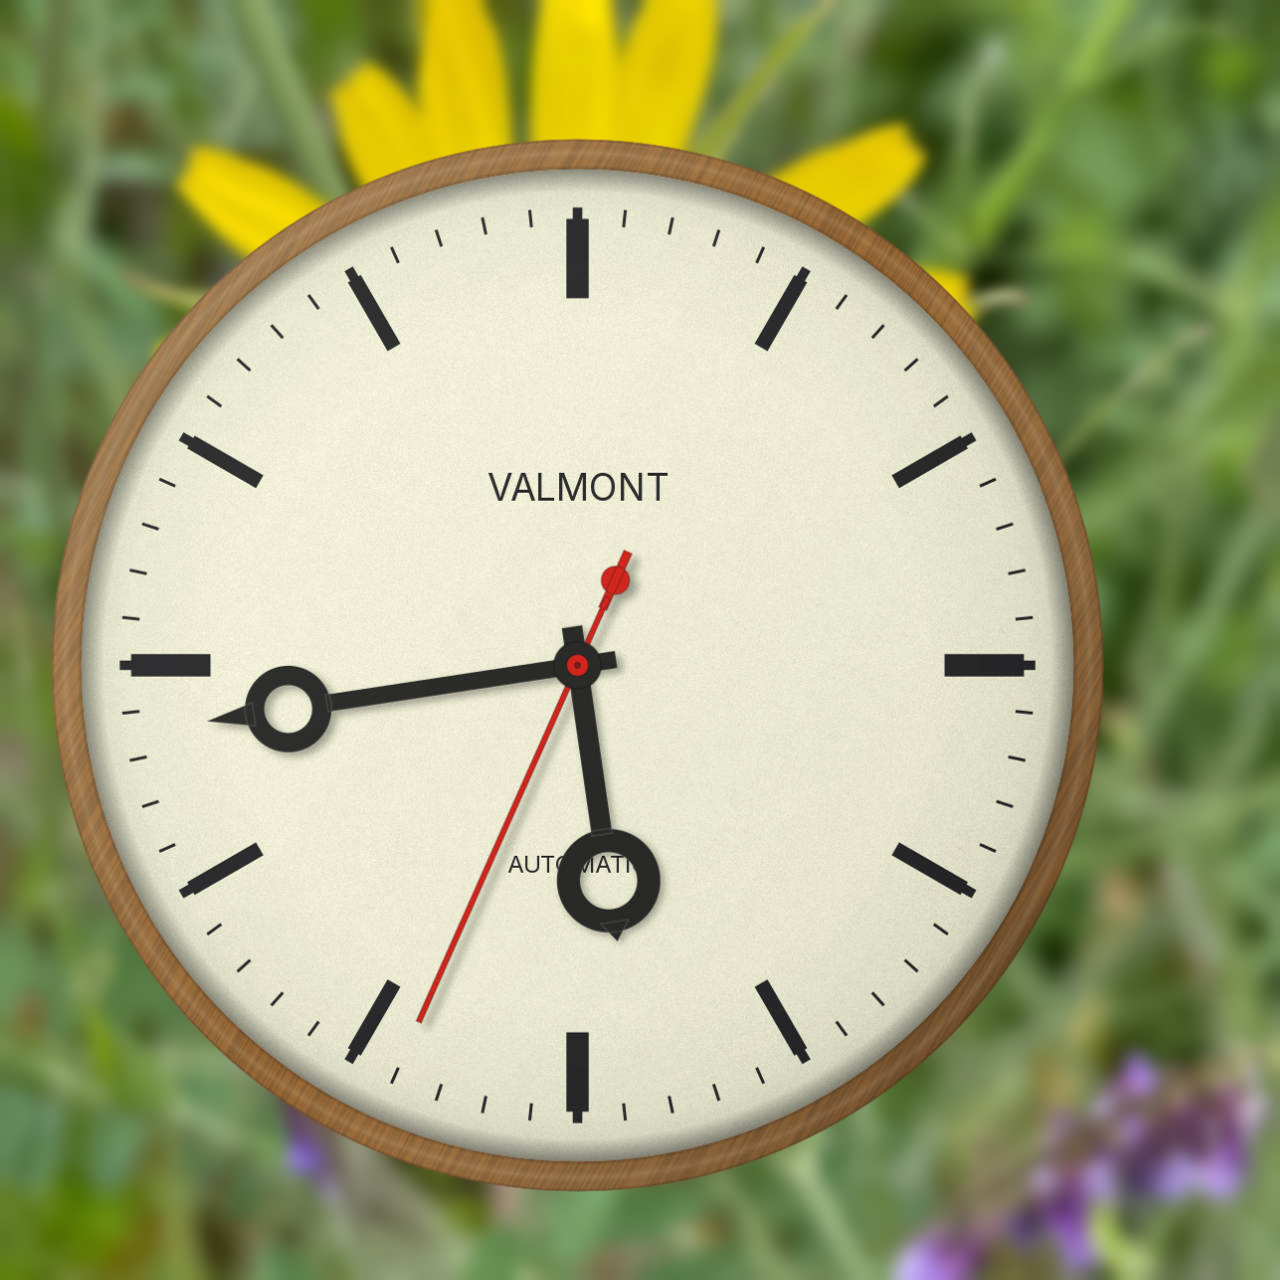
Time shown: **5:43:34**
